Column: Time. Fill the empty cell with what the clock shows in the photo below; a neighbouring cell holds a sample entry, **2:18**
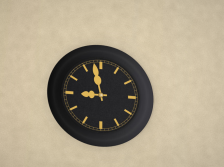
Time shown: **8:58**
